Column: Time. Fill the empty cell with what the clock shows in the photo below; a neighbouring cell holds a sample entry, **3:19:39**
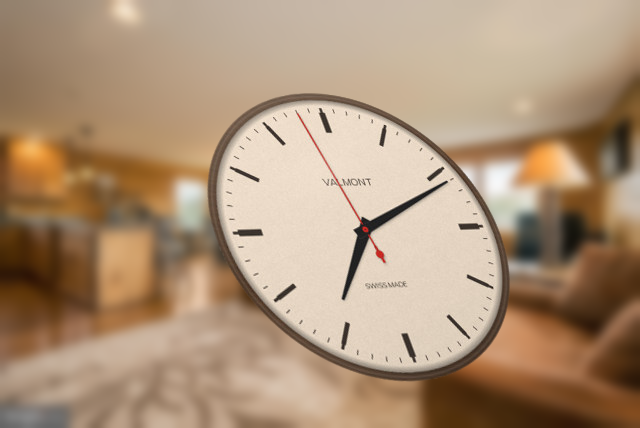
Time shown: **7:10:58**
